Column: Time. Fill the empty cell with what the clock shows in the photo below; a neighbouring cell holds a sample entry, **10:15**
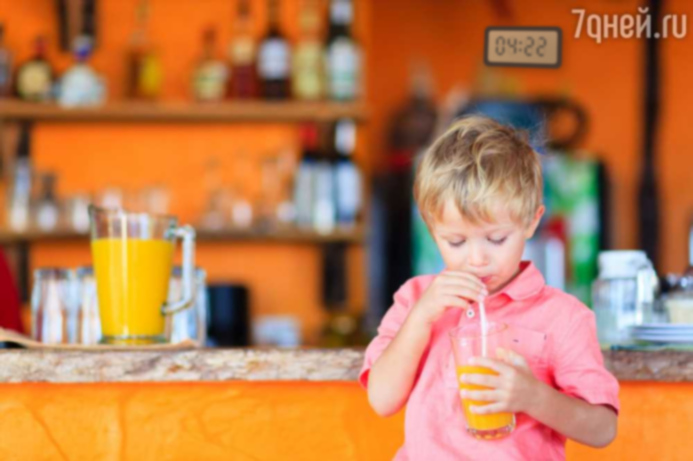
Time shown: **4:22**
